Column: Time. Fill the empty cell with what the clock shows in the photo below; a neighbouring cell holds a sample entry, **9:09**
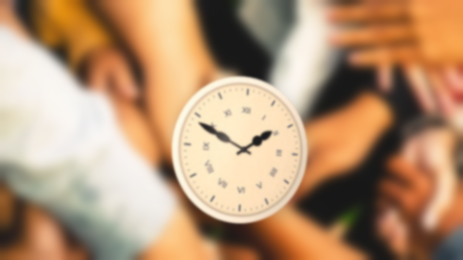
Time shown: **1:49**
